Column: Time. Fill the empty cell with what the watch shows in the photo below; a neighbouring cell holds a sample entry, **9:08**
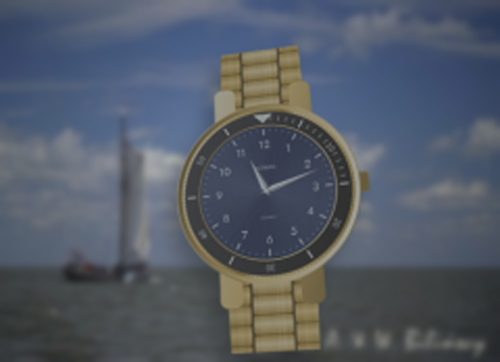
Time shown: **11:12**
